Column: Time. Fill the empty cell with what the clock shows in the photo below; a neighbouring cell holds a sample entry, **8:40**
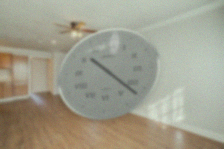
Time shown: **10:22**
